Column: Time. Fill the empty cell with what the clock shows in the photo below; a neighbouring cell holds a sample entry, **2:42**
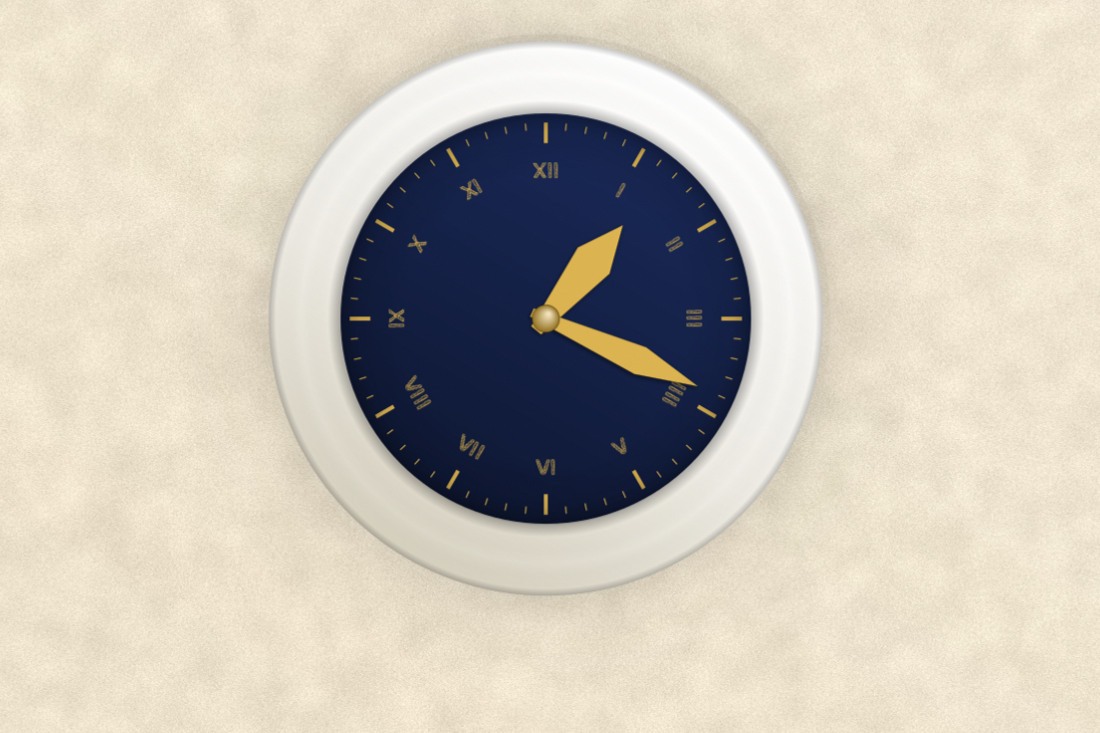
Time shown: **1:19**
